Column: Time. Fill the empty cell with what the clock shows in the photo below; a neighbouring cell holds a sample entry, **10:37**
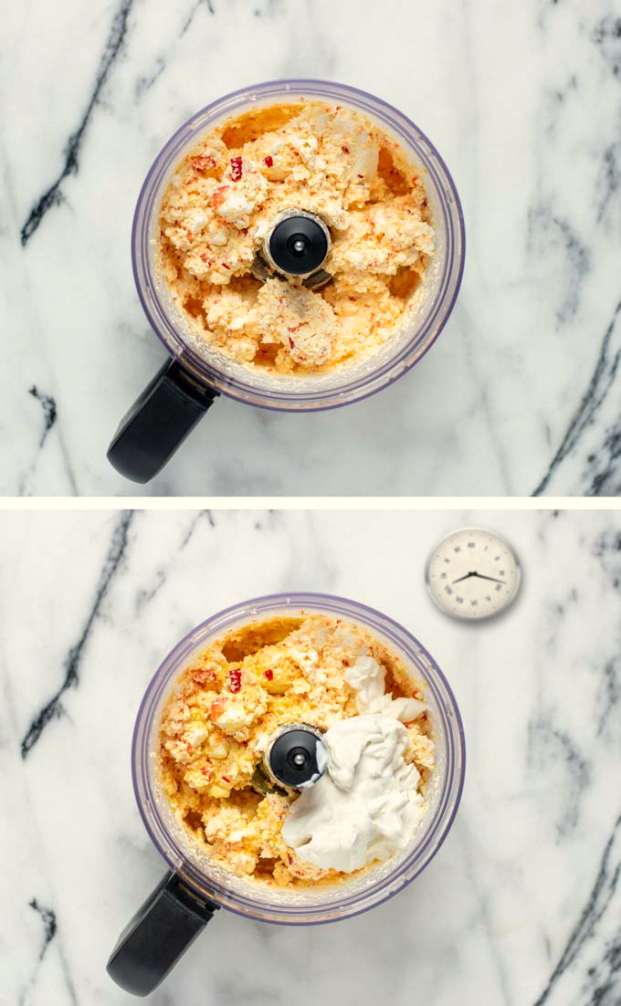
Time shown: **8:18**
